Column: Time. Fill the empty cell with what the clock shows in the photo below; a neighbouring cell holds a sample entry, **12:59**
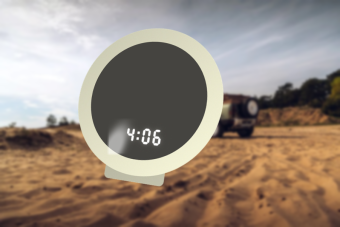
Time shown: **4:06**
